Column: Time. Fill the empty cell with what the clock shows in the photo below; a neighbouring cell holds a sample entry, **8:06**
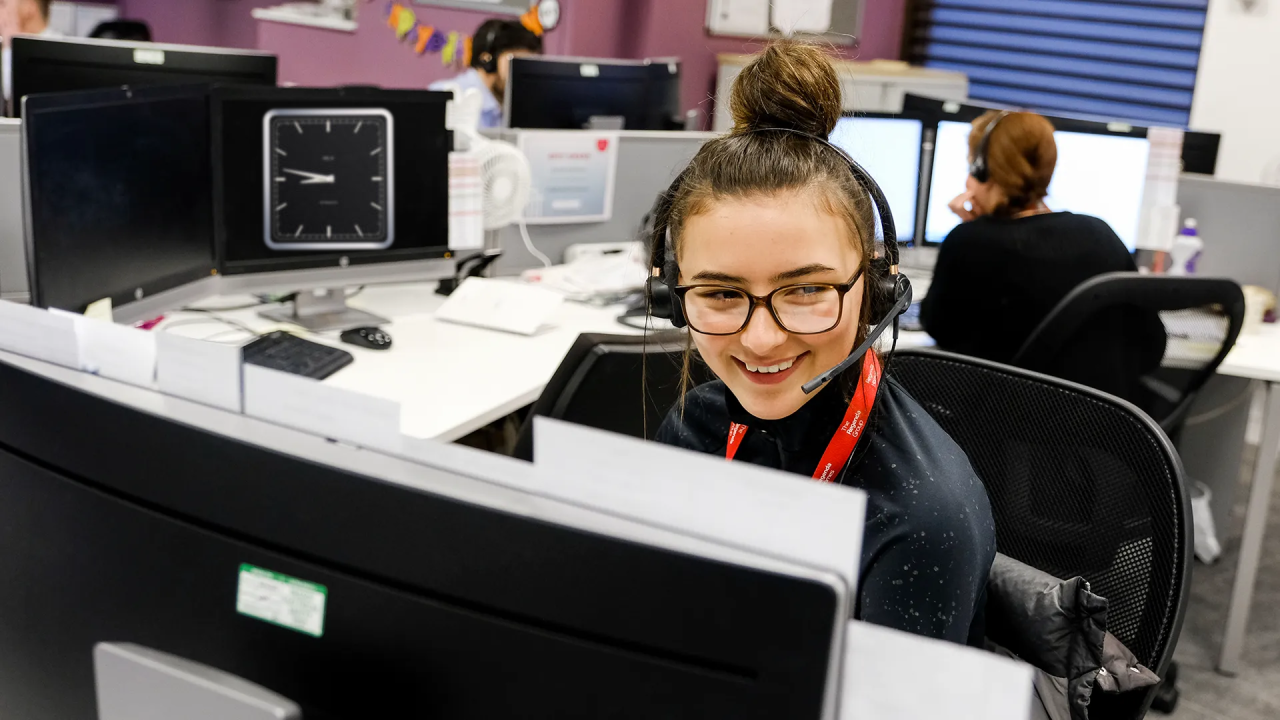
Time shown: **8:47**
